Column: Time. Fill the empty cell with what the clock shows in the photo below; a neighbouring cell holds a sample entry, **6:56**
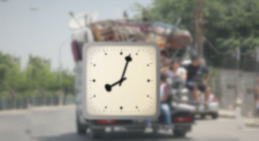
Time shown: **8:03**
